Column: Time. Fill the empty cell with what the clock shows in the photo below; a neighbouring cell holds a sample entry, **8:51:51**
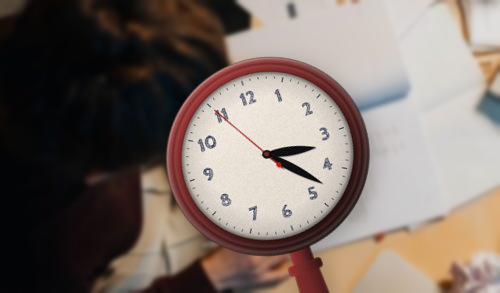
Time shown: **3:22:55**
